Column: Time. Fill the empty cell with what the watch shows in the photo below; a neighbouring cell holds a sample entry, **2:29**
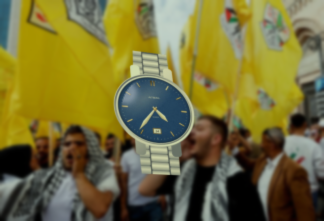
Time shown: **4:36**
